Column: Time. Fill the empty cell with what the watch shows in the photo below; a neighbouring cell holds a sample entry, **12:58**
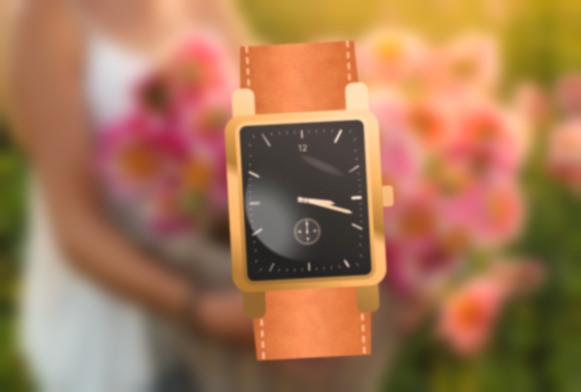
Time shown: **3:18**
